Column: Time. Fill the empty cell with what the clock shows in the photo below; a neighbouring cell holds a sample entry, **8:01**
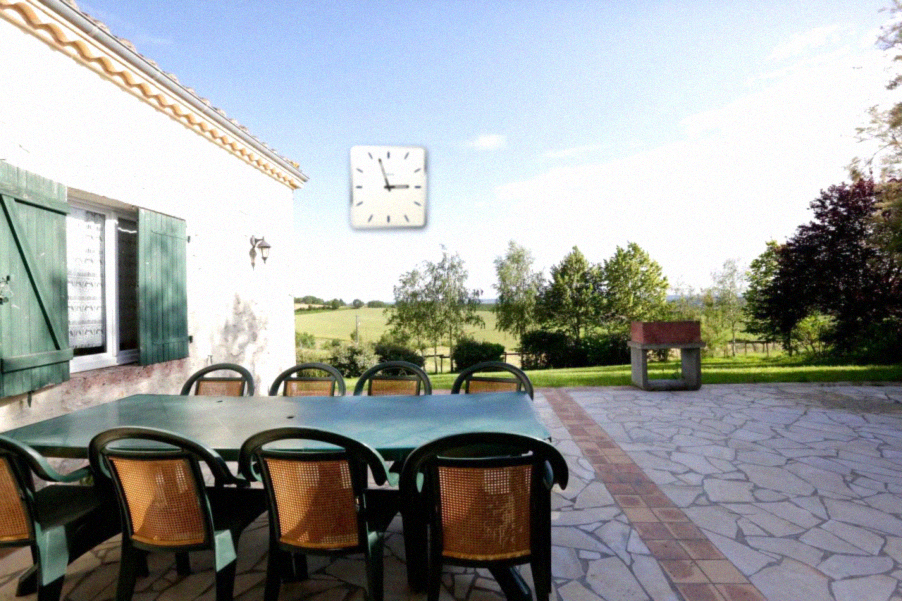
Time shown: **2:57**
